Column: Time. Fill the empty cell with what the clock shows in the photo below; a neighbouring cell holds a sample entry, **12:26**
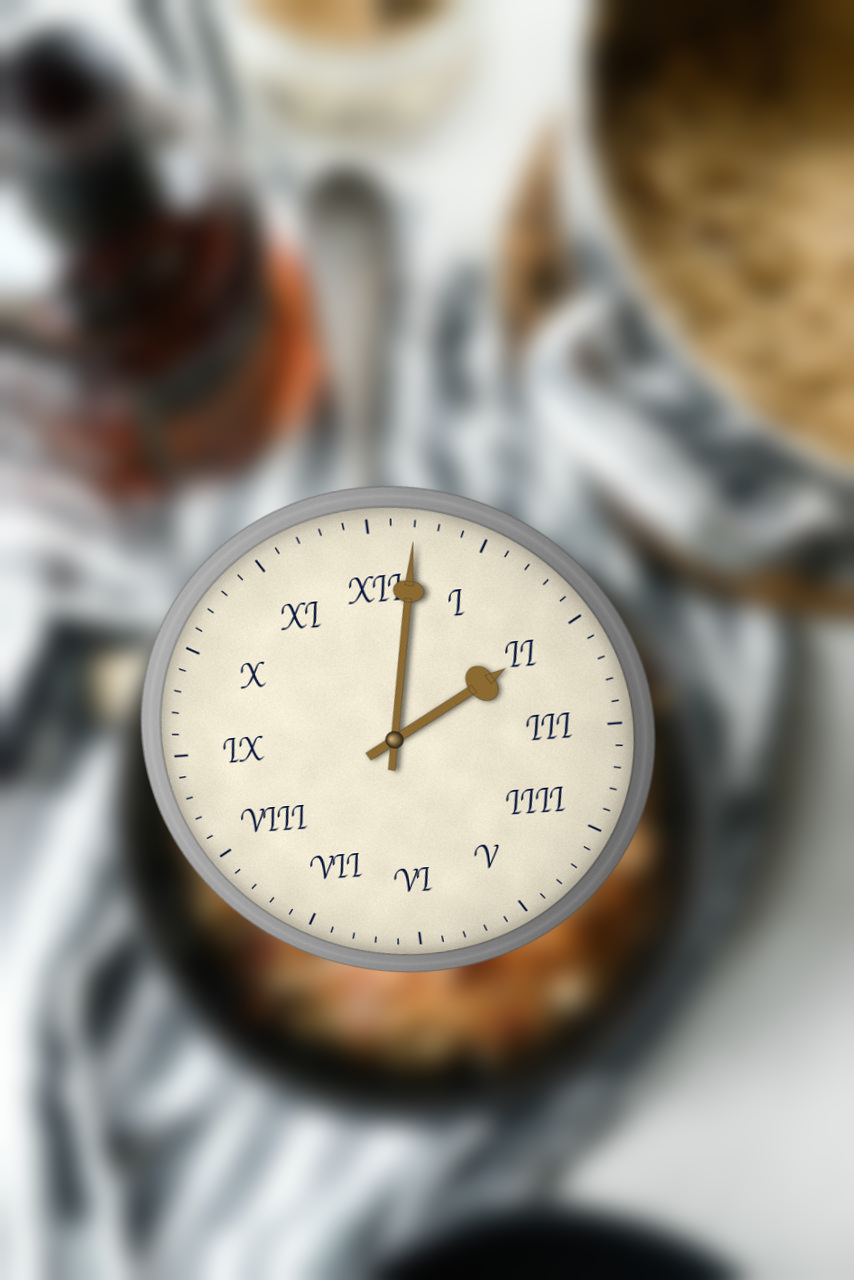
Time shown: **2:02**
